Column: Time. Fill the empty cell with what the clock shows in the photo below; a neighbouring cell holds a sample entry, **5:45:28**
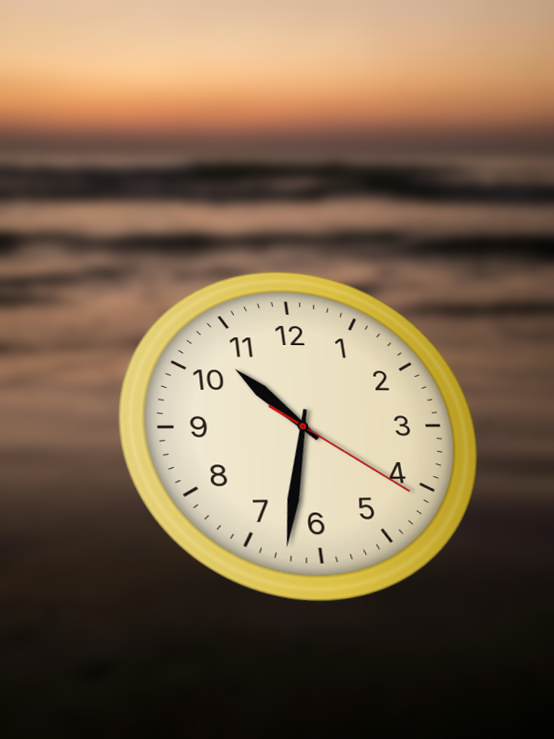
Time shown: **10:32:21**
